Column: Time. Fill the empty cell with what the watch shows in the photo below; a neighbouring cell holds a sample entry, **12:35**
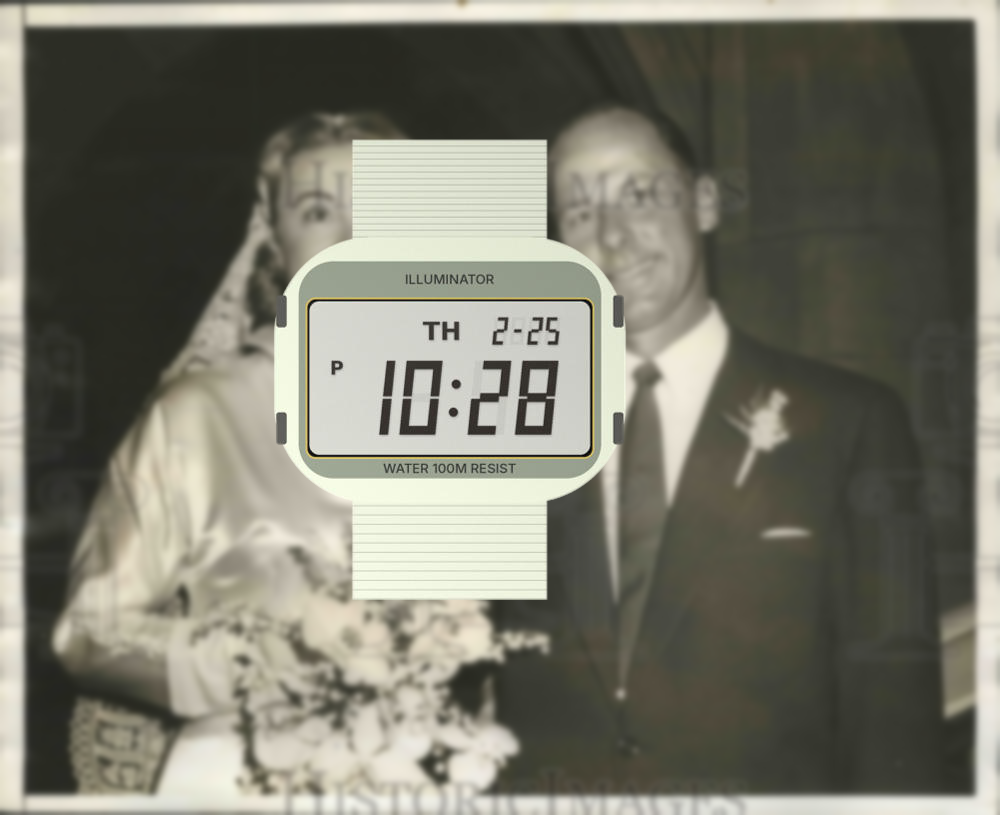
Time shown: **10:28**
